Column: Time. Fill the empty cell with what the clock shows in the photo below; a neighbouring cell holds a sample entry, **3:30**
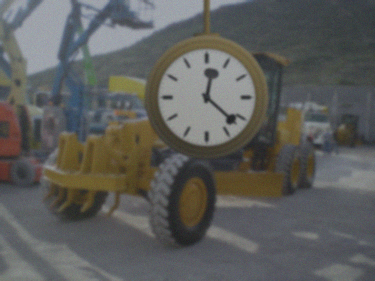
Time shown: **12:22**
